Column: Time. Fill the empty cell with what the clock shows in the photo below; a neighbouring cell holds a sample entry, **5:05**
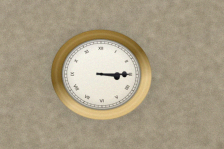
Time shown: **3:15**
